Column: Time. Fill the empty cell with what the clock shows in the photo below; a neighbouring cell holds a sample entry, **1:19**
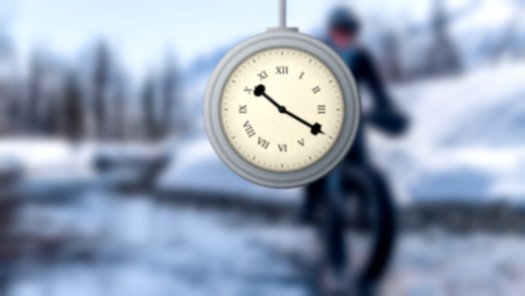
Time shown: **10:20**
